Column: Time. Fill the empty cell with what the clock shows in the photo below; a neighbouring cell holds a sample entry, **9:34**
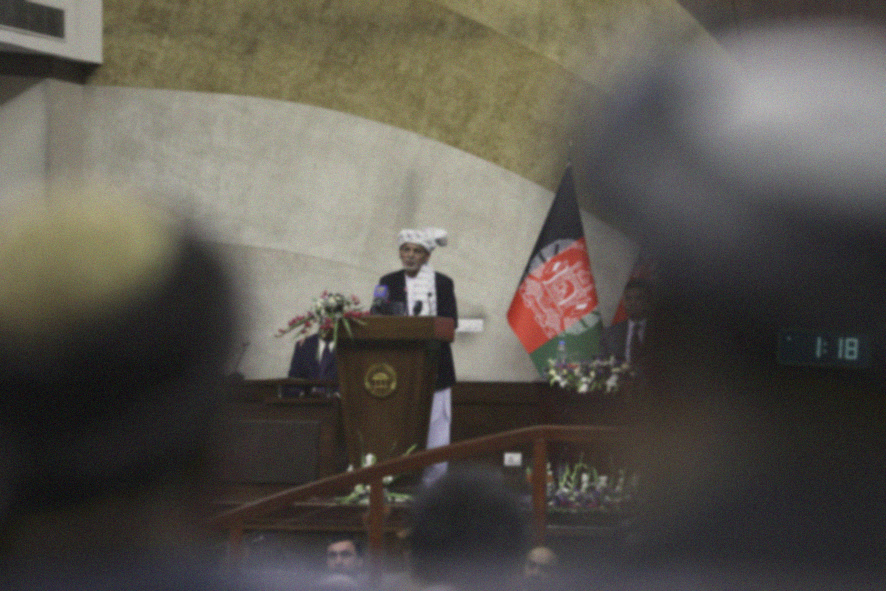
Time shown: **1:18**
